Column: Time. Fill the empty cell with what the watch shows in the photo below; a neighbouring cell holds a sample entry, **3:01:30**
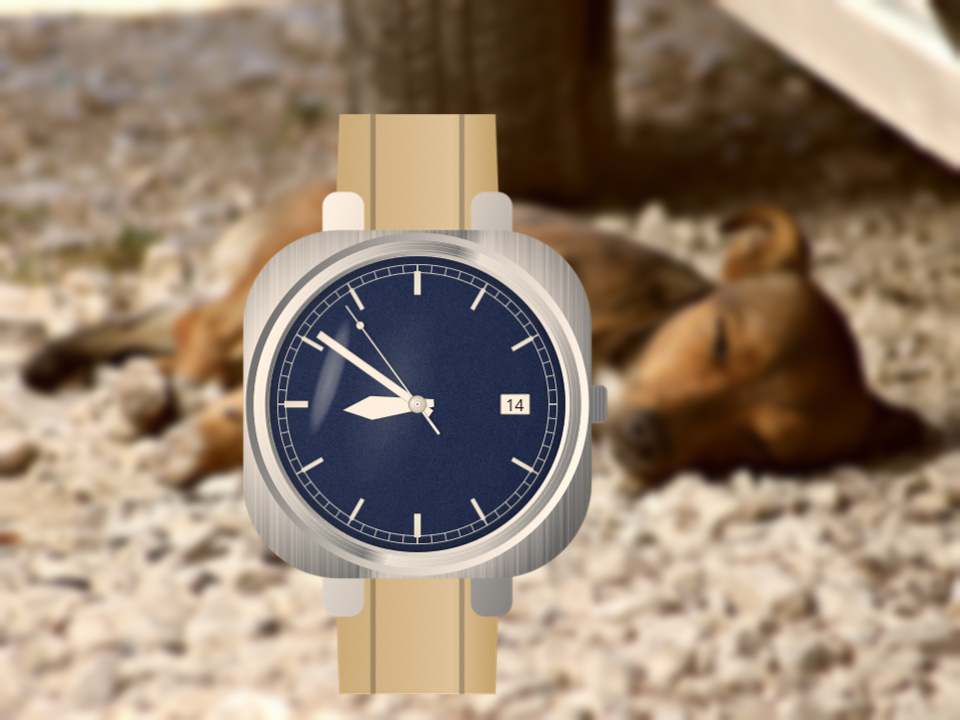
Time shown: **8:50:54**
